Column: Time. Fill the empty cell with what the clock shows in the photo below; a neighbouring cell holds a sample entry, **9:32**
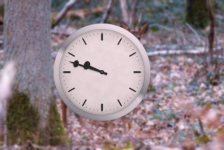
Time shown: **9:48**
